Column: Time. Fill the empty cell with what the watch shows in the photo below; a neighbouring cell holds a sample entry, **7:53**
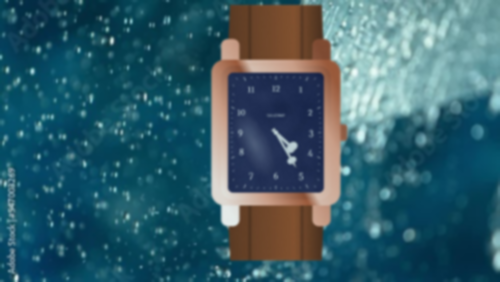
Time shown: **4:25**
